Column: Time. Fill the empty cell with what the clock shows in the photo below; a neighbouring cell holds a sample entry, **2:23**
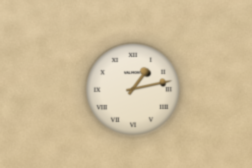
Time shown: **1:13**
